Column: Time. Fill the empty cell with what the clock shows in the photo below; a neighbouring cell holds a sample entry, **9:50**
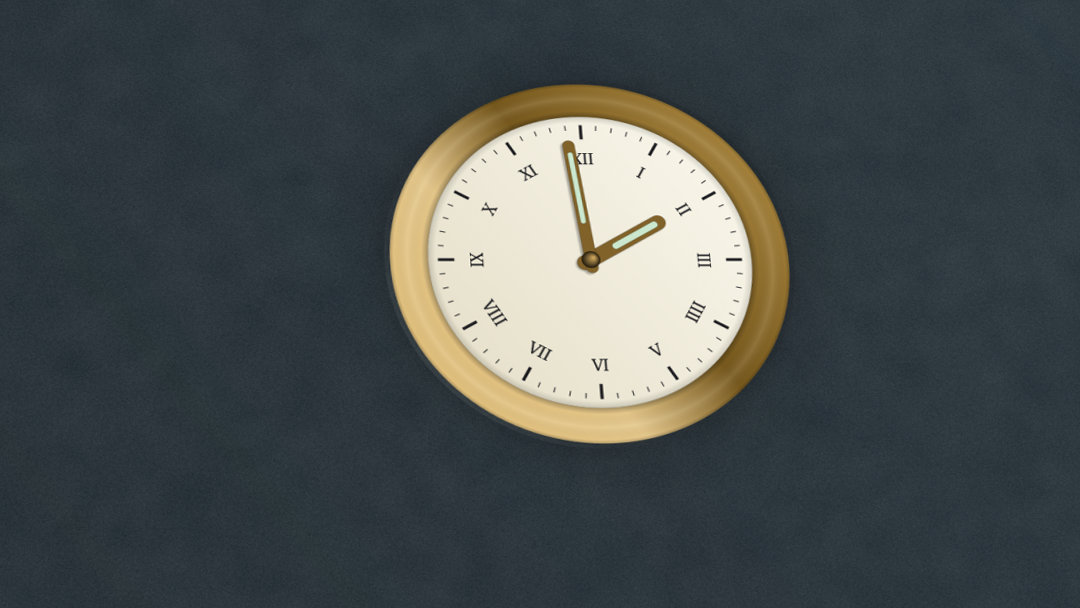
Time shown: **1:59**
